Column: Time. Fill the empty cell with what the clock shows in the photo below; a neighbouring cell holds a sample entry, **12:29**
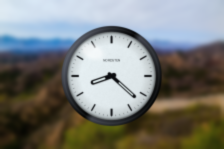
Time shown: **8:22**
